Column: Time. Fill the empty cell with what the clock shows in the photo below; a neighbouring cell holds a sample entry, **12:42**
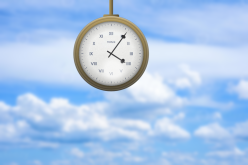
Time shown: **4:06**
